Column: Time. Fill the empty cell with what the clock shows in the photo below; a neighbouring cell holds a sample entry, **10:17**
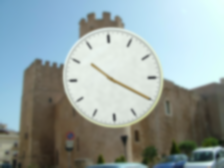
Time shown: **10:20**
